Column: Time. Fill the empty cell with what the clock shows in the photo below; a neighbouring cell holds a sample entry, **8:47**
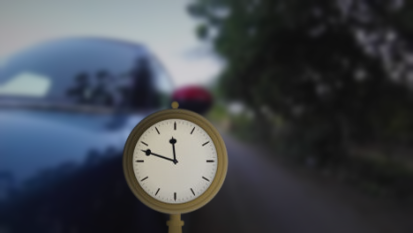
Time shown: **11:48**
